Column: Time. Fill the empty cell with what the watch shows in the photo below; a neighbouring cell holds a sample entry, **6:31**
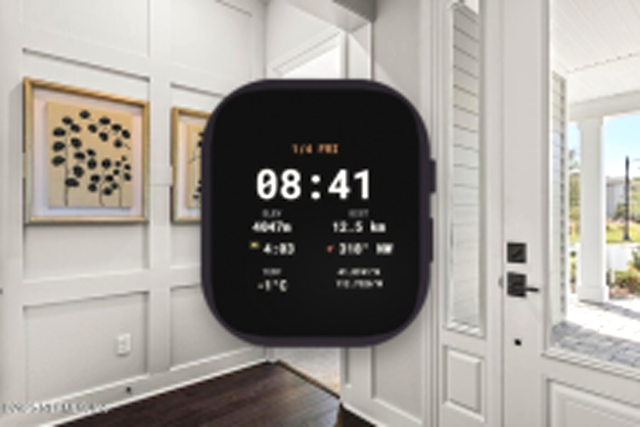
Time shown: **8:41**
